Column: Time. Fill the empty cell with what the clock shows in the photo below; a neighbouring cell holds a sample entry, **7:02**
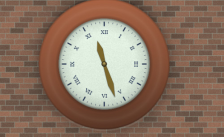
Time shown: **11:27**
